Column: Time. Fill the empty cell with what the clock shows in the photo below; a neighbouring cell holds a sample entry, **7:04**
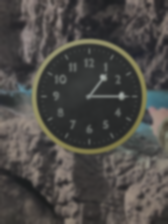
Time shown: **1:15**
